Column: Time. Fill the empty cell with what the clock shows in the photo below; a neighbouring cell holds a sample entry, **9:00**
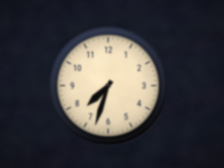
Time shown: **7:33**
